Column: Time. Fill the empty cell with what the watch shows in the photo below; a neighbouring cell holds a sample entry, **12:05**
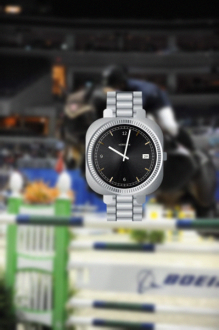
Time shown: **10:02**
